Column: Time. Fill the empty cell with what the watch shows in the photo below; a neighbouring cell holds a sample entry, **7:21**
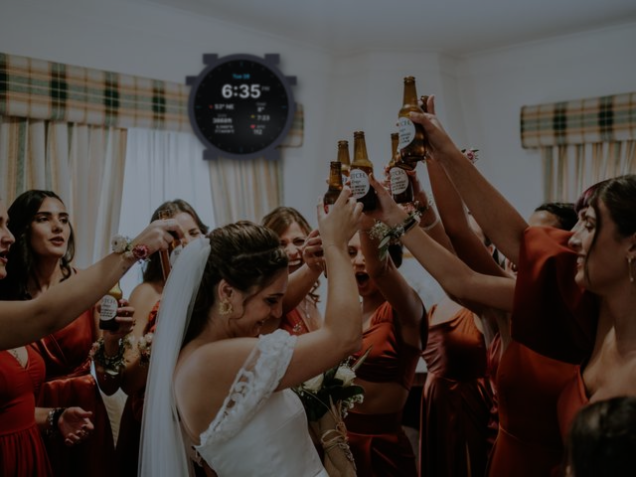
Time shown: **6:35**
